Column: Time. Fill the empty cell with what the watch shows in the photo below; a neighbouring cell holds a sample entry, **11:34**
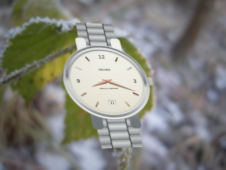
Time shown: **8:19**
